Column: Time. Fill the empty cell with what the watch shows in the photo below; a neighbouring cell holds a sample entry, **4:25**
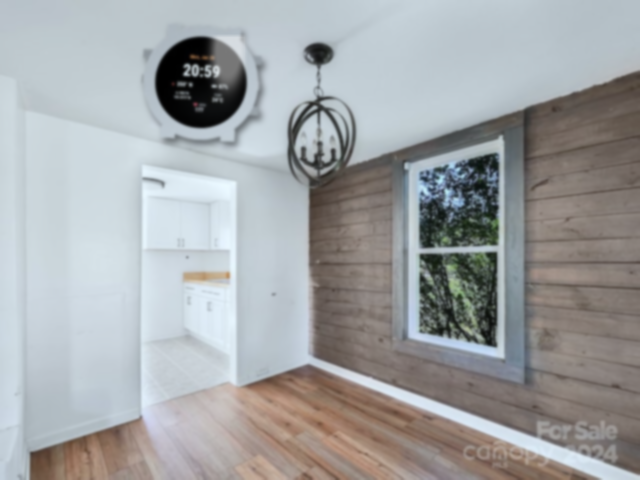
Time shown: **20:59**
